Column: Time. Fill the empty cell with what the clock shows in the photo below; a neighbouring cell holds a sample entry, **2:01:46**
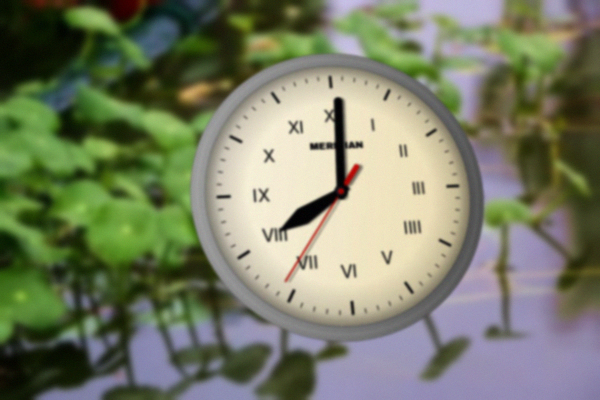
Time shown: **8:00:36**
